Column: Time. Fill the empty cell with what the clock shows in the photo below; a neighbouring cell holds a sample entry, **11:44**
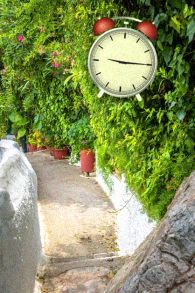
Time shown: **9:15**
